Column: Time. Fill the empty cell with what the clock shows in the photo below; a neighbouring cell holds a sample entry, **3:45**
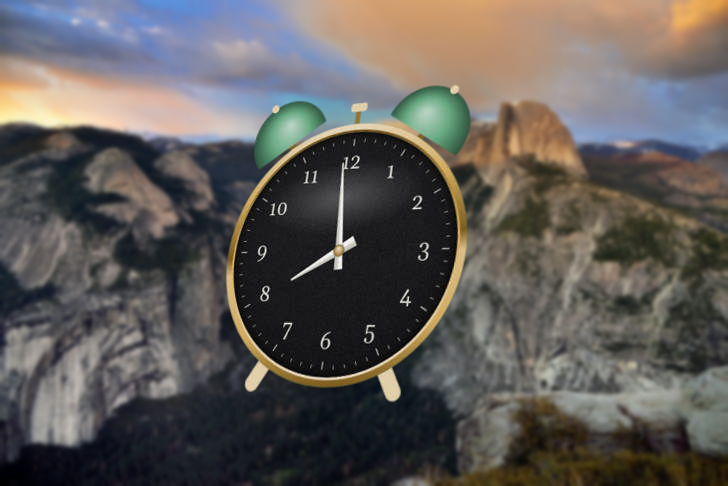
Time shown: **7:59**
